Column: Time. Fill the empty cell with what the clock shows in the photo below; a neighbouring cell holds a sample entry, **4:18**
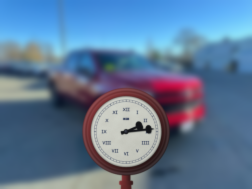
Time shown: **2:14**
